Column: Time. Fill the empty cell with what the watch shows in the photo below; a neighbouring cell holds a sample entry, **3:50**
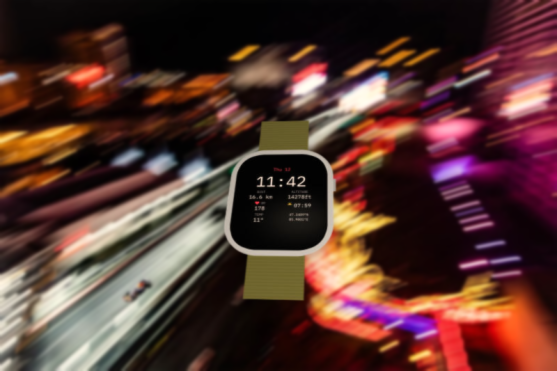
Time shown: **11:42**
